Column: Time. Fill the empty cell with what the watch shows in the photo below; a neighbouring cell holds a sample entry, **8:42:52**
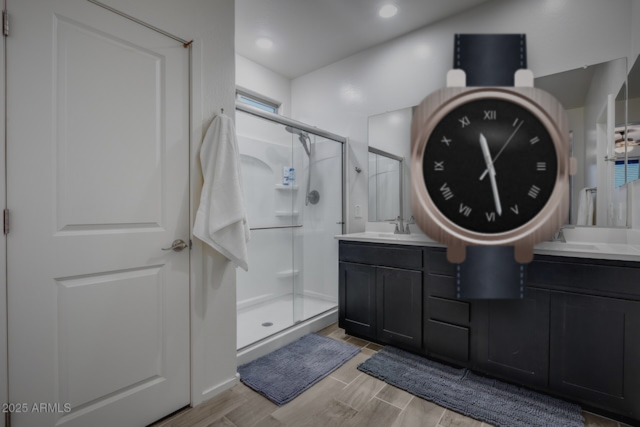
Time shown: **11:28:06**
